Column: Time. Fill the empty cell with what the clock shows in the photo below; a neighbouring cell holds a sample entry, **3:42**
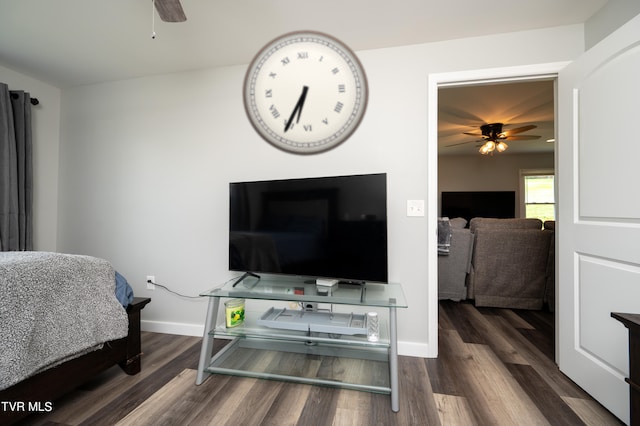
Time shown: **6:35**
